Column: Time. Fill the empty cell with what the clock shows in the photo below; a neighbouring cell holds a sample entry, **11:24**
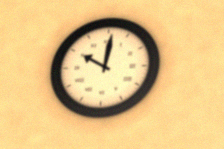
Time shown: **10:01**
